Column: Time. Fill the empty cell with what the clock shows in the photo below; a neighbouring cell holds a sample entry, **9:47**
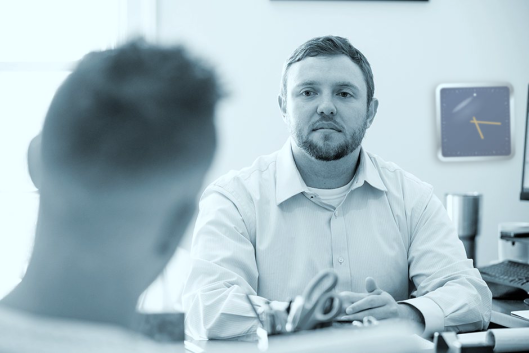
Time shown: **5:16**
